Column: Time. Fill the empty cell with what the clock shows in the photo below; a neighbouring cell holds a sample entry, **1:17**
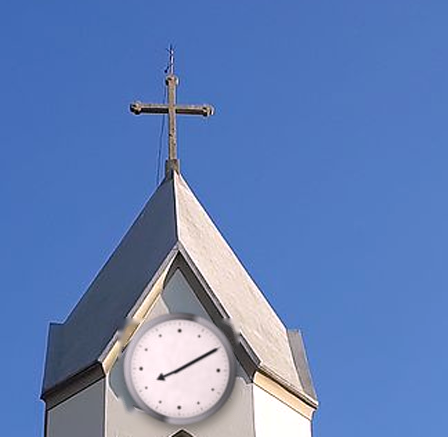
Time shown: **8:10**
